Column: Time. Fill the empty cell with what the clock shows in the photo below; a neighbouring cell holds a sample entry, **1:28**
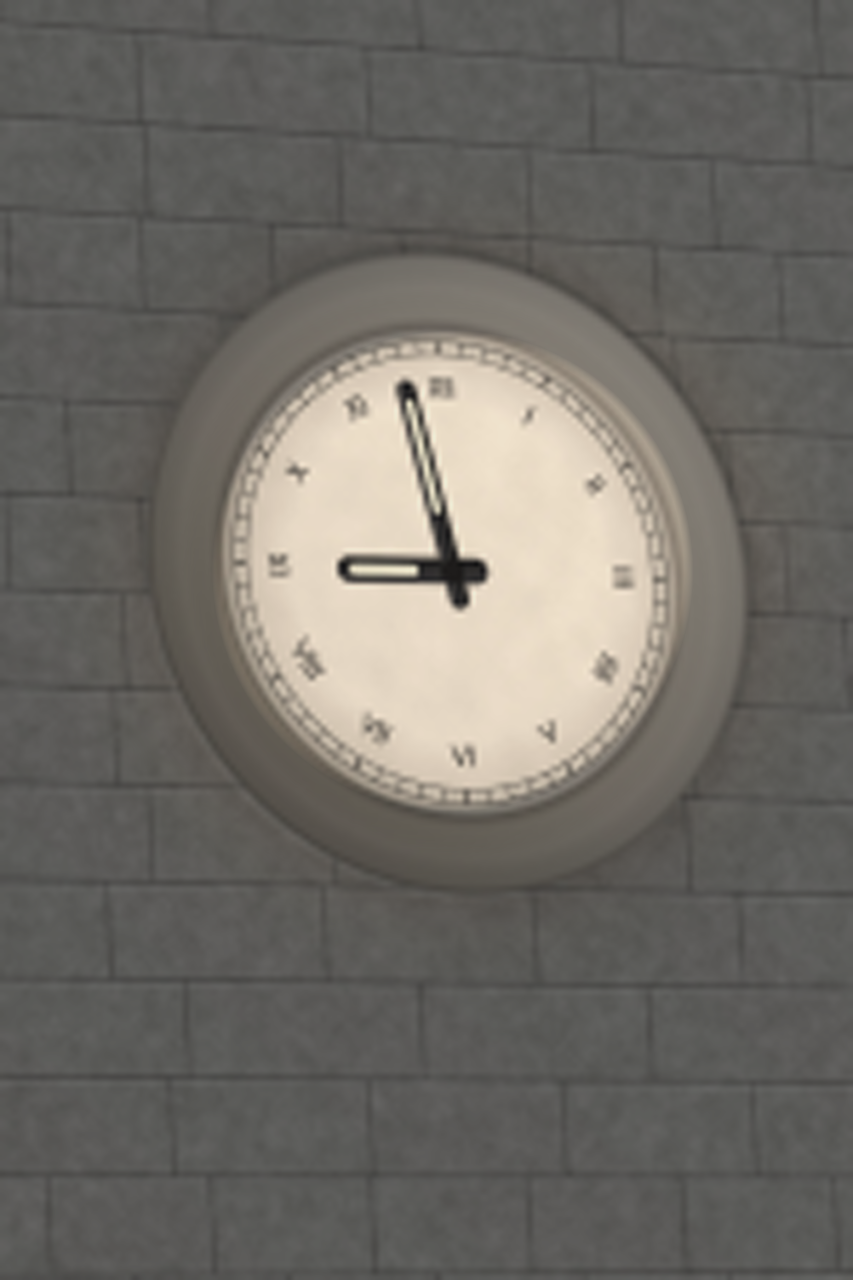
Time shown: **8:58**
